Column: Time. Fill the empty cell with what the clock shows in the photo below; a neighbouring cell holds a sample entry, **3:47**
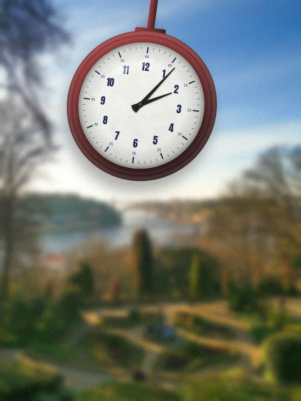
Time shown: **2:06**
